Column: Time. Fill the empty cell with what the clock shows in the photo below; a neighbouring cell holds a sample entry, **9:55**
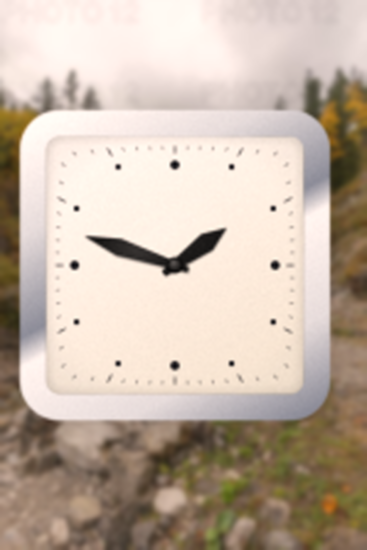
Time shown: **1:48**
